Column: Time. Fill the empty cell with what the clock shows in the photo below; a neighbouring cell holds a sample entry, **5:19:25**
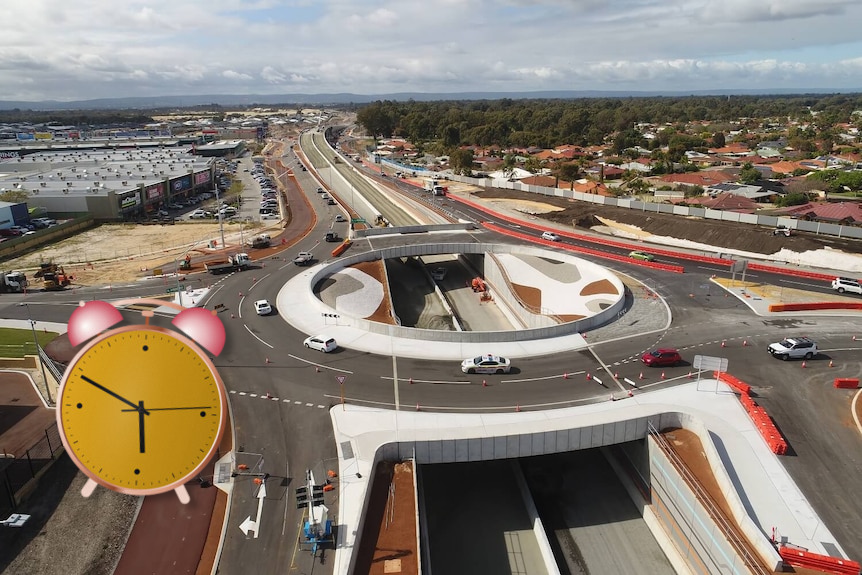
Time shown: **5:49:14**
